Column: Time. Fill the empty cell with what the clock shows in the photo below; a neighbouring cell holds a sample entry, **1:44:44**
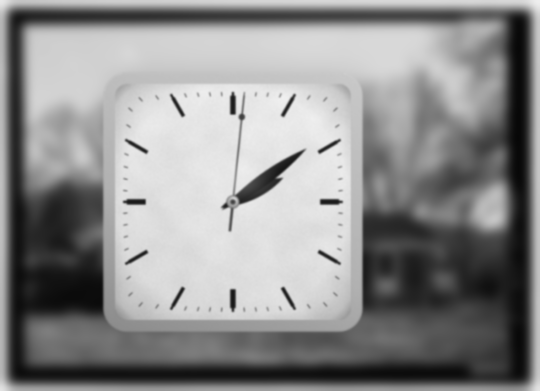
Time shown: **2:09:01**
